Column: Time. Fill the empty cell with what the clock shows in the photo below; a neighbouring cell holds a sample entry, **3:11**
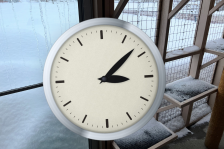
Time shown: **3:08**
